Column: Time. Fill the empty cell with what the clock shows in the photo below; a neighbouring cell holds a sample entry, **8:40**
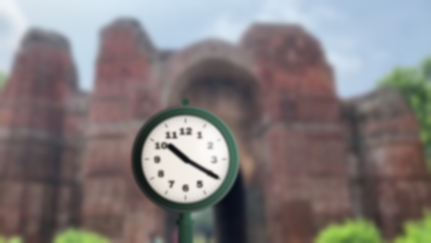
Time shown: **10:20**
